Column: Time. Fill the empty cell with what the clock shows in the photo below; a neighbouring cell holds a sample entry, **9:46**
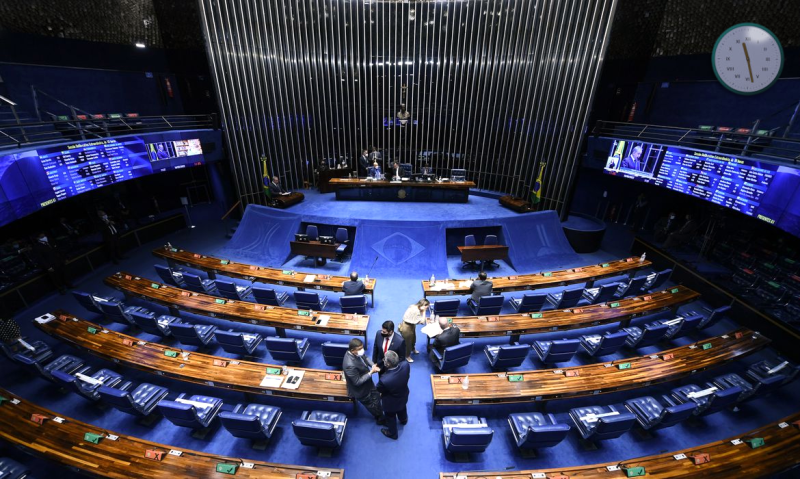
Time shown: **11:28**
